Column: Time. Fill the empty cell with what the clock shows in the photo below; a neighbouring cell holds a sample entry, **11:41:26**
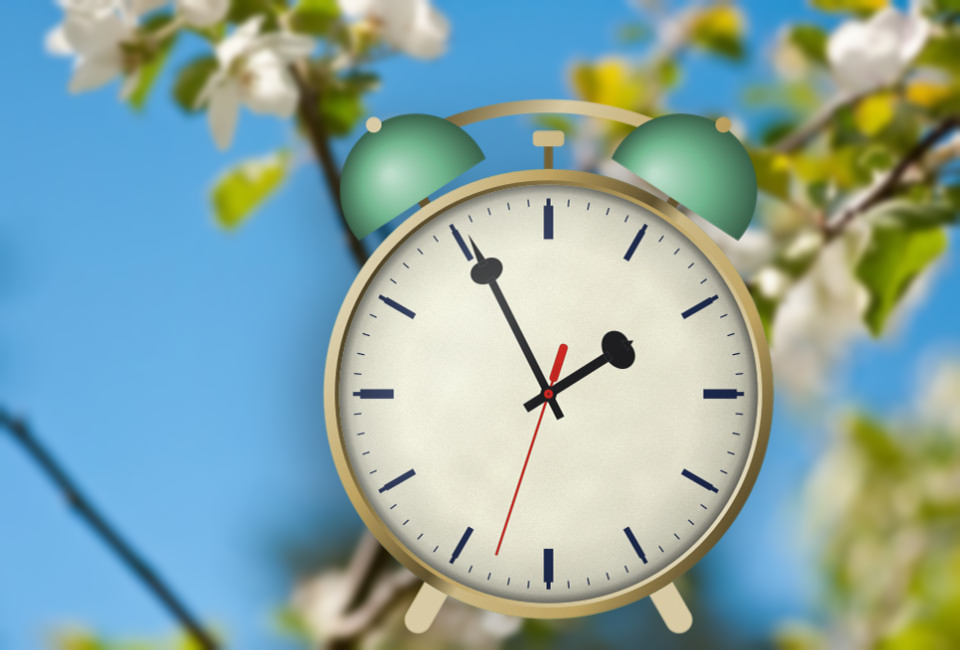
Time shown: **1:55:33**
